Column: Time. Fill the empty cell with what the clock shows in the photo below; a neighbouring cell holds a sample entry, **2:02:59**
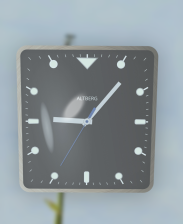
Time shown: **9:06:35**
